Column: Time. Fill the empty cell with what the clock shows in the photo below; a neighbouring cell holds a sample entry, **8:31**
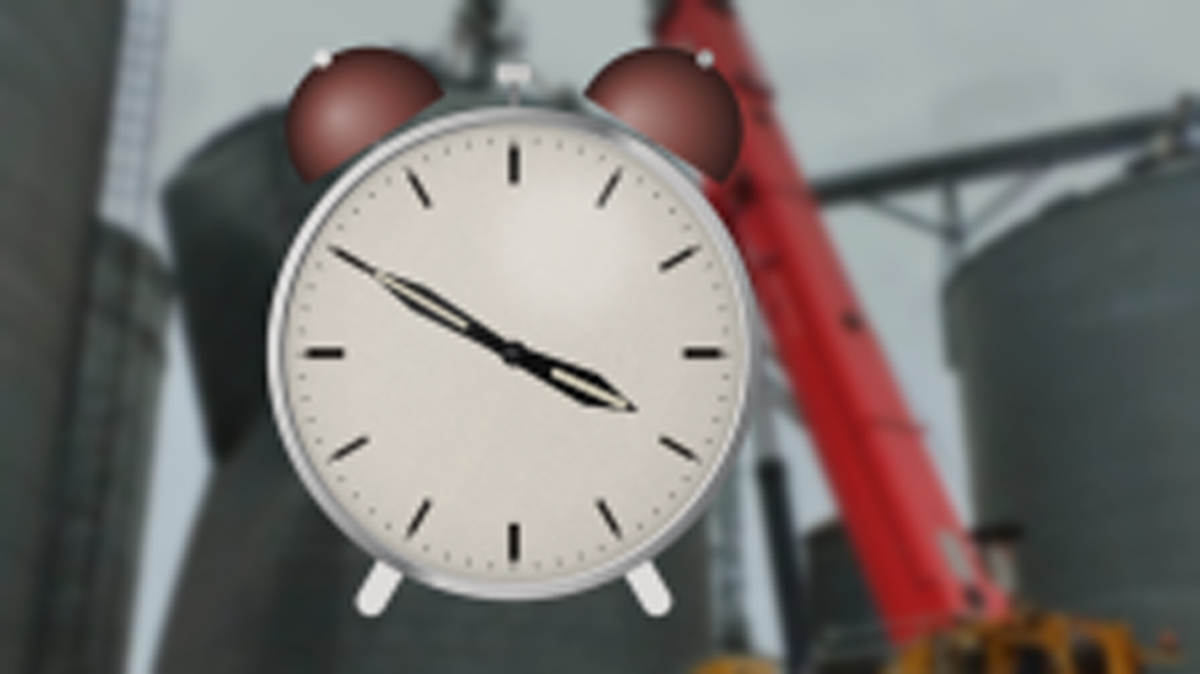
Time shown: **3:50**
